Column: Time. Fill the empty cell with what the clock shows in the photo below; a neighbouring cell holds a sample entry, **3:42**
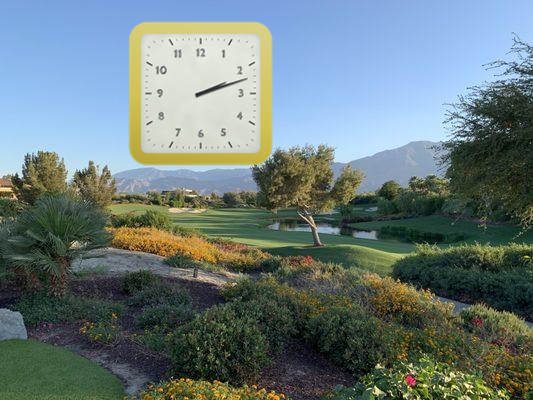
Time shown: **2:12**
